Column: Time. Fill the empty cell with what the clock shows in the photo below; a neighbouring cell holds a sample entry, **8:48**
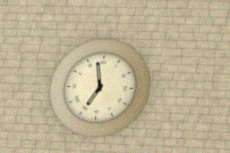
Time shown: **6:58**
